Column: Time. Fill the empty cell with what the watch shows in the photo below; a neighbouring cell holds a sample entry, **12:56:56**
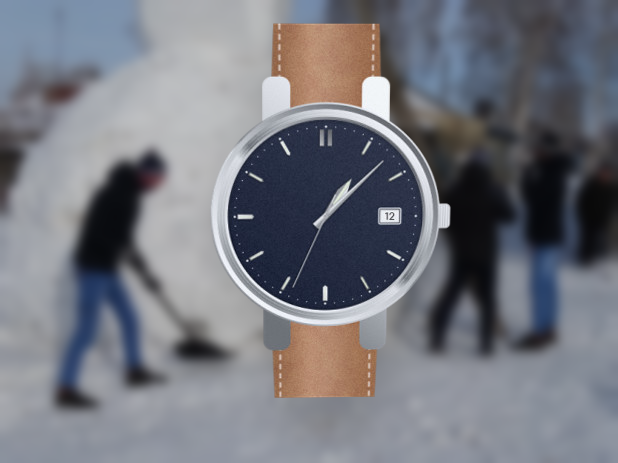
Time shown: **1:07:34**
